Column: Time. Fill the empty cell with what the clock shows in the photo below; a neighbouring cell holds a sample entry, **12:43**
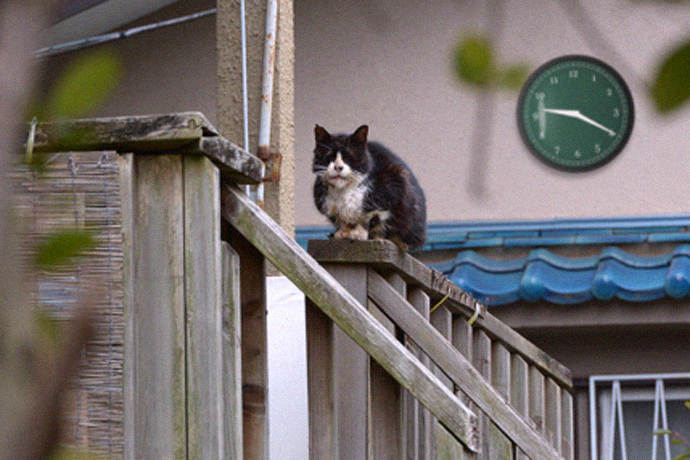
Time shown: **9:20**
